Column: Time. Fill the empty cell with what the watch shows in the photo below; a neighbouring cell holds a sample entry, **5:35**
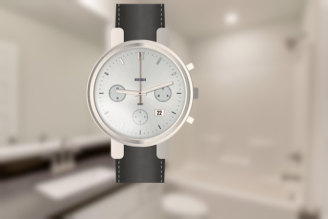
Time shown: **9:12**
